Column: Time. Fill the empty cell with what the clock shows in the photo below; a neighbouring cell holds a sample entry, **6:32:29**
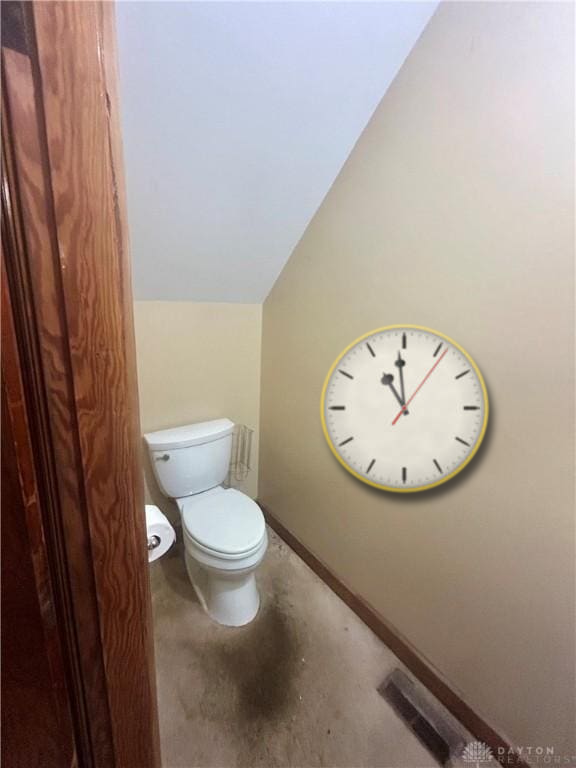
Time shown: **10:59:06**
